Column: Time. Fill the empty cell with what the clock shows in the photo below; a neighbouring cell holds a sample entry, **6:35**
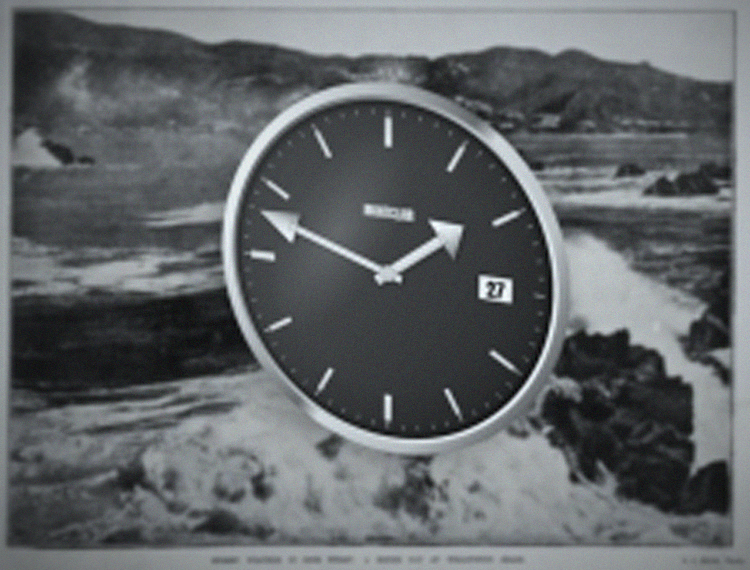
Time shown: **1:48**
